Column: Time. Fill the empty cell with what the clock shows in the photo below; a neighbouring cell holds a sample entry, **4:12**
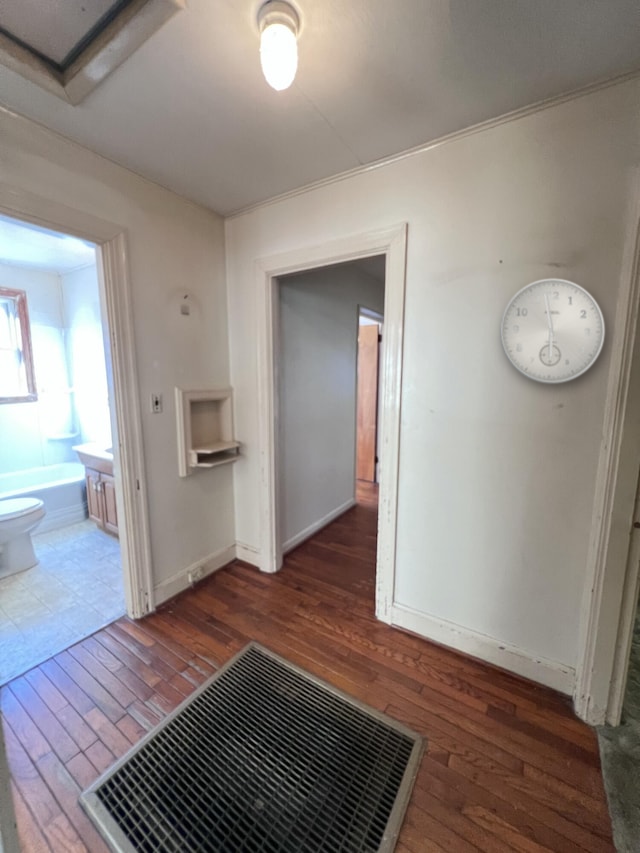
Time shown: **5:58**
